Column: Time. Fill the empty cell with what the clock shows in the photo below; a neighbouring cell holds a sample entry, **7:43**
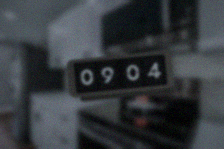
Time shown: **9:04**
